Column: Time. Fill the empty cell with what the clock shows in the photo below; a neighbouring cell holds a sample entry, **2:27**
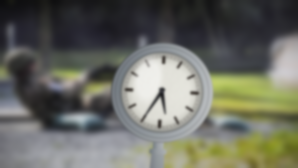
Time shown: **5:35**
